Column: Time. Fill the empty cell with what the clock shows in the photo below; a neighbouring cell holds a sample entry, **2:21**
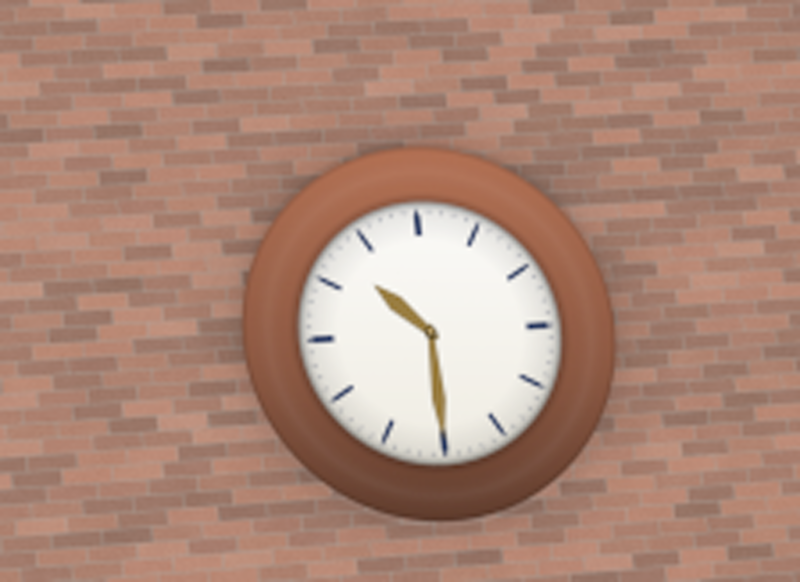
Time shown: **10:30**
